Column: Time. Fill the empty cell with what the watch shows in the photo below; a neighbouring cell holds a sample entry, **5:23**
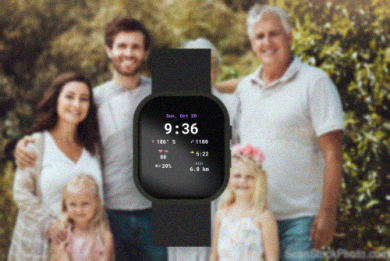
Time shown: **9:36**
